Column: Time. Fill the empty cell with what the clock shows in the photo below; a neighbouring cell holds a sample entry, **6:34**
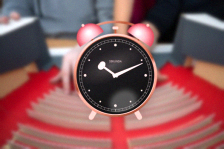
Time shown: **10:11**
